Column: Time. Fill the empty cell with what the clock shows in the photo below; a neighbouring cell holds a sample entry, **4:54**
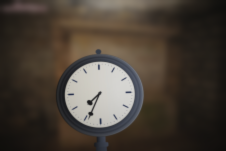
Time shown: **7:34**
